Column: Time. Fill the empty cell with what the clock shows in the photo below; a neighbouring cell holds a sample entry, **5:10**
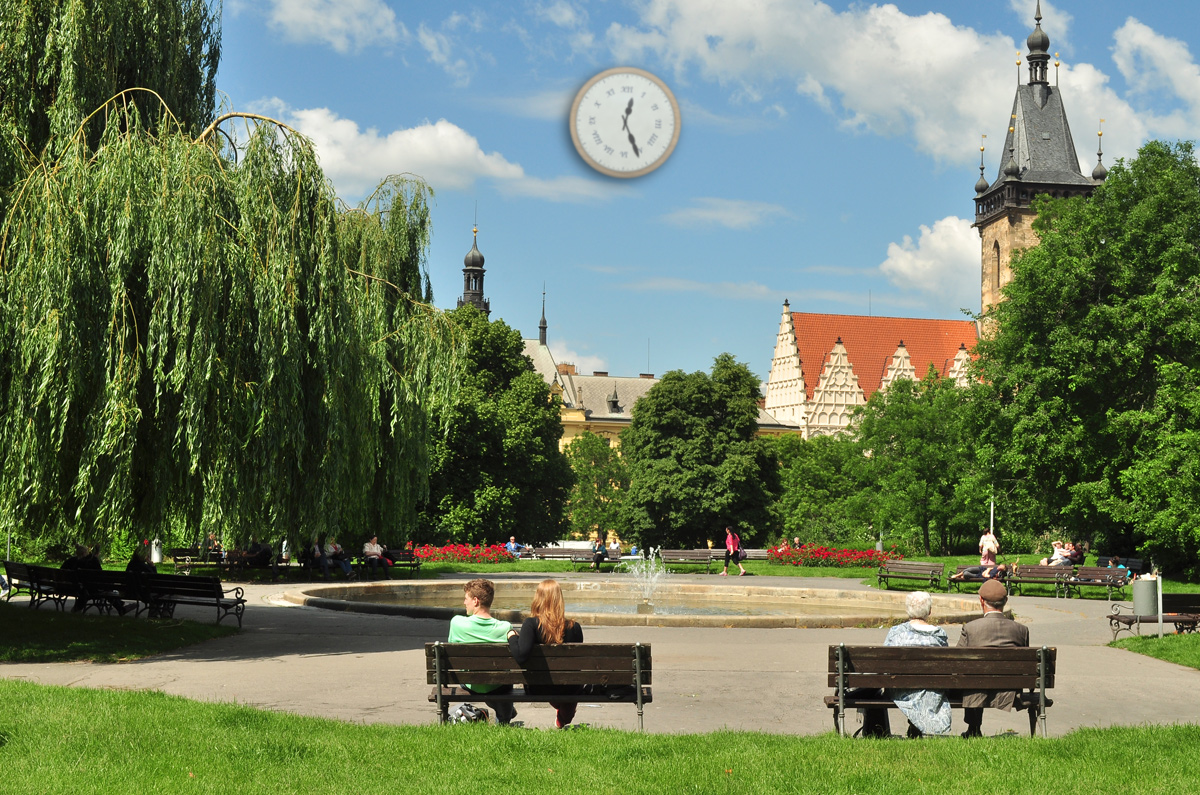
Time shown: **12:26**
